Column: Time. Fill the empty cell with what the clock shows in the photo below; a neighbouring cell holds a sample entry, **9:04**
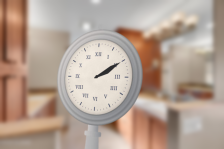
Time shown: **2:10**
